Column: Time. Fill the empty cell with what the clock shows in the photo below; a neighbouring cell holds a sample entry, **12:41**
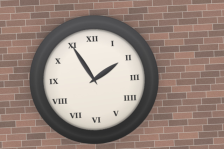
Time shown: **1:55**
